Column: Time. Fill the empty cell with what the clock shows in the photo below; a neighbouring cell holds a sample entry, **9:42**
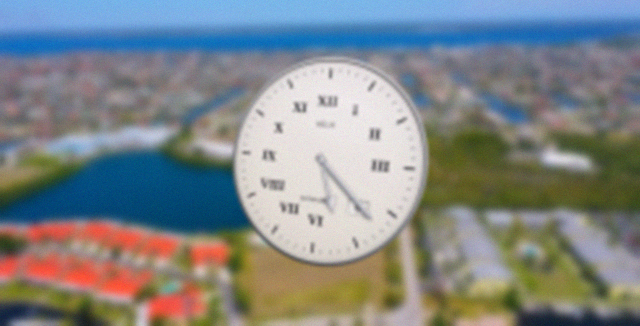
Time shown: **5:22**
